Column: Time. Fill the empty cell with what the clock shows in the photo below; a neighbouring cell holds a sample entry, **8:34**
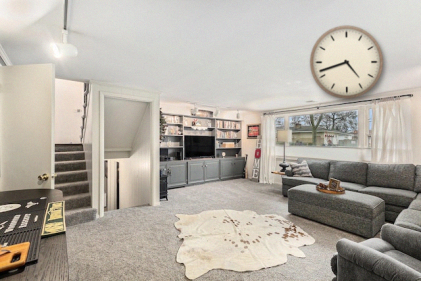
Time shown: **4:42**
